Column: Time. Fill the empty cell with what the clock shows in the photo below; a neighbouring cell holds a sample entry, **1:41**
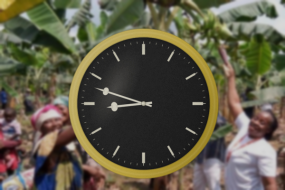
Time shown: **8:48**
